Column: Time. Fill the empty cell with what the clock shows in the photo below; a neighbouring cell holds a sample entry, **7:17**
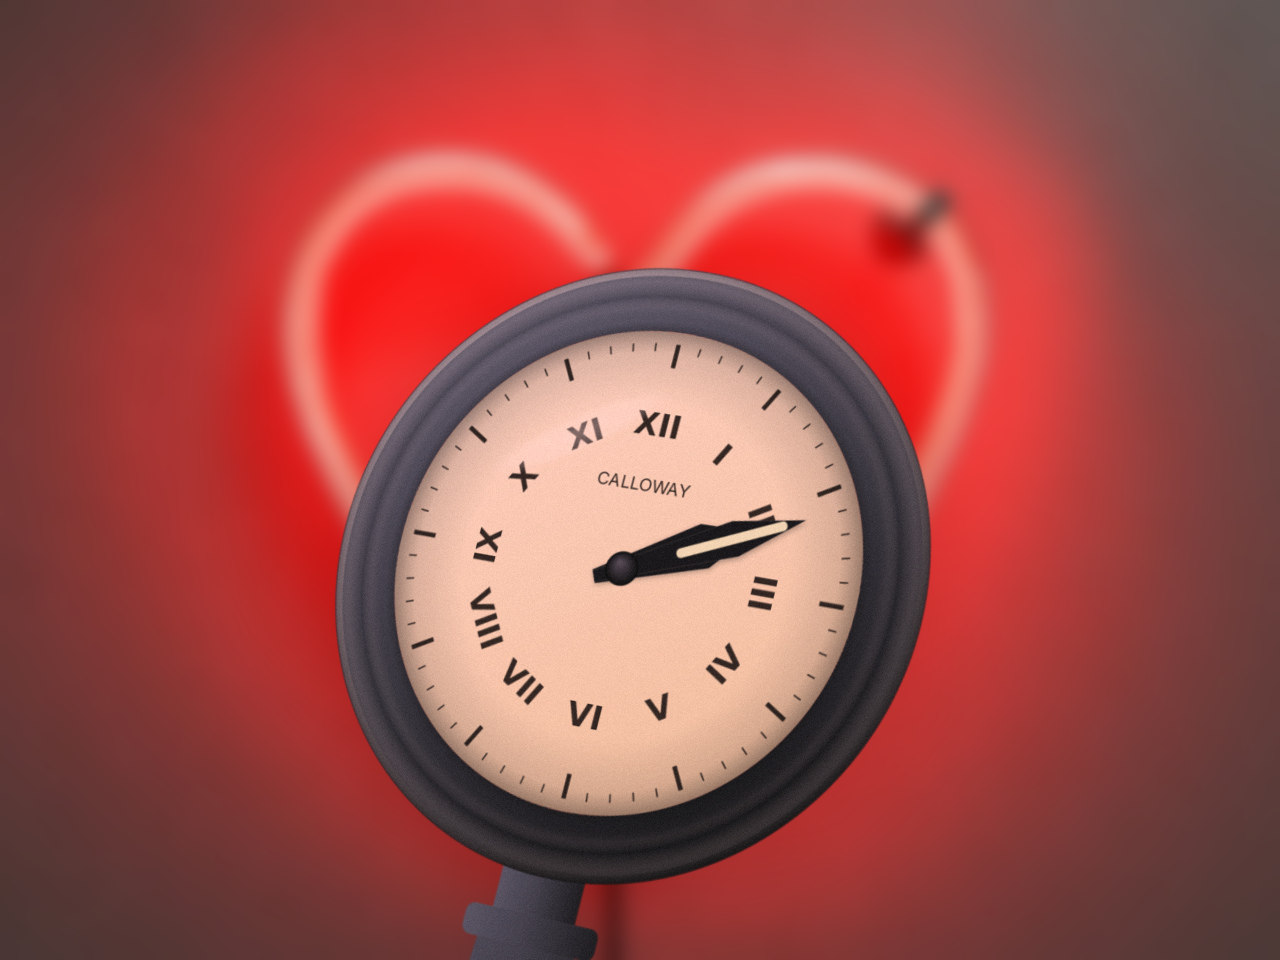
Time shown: **2:11**
